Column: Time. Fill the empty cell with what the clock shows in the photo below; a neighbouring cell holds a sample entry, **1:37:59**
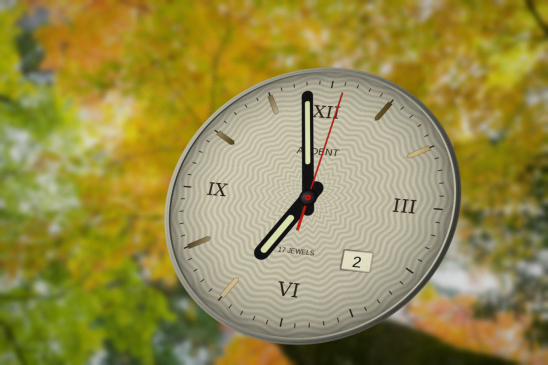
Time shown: **6:58:01**
